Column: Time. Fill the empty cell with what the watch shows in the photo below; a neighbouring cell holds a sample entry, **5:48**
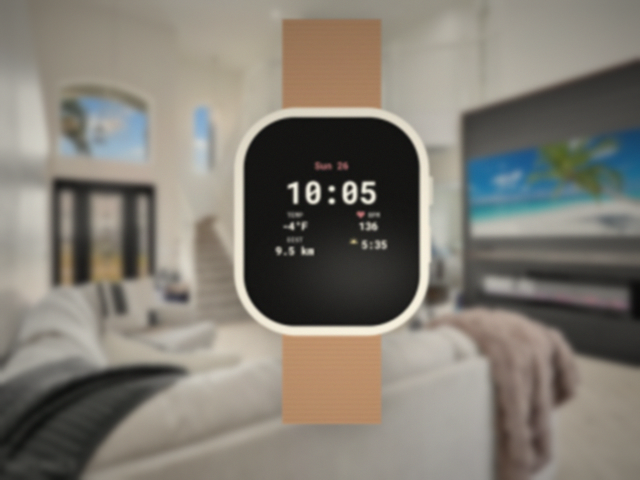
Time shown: **10:05**
